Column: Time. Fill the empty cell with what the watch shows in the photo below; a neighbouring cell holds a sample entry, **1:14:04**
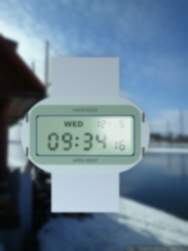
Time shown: **9:34:16**
